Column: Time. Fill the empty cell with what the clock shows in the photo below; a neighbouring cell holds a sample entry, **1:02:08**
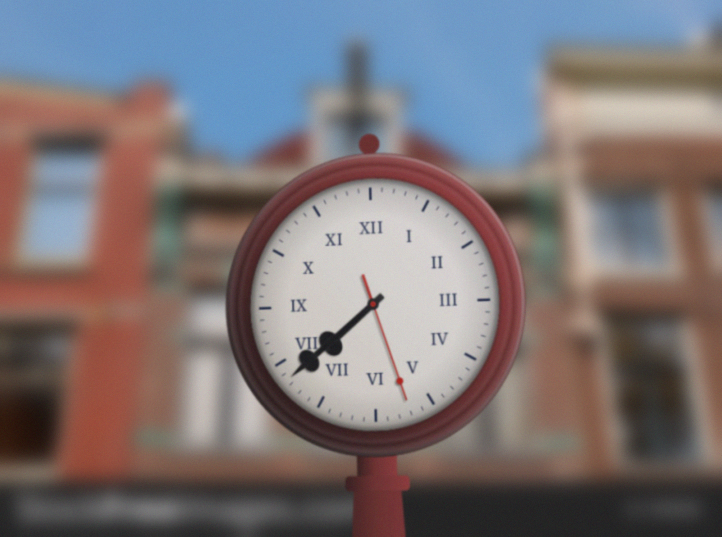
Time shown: **7:38:27**
